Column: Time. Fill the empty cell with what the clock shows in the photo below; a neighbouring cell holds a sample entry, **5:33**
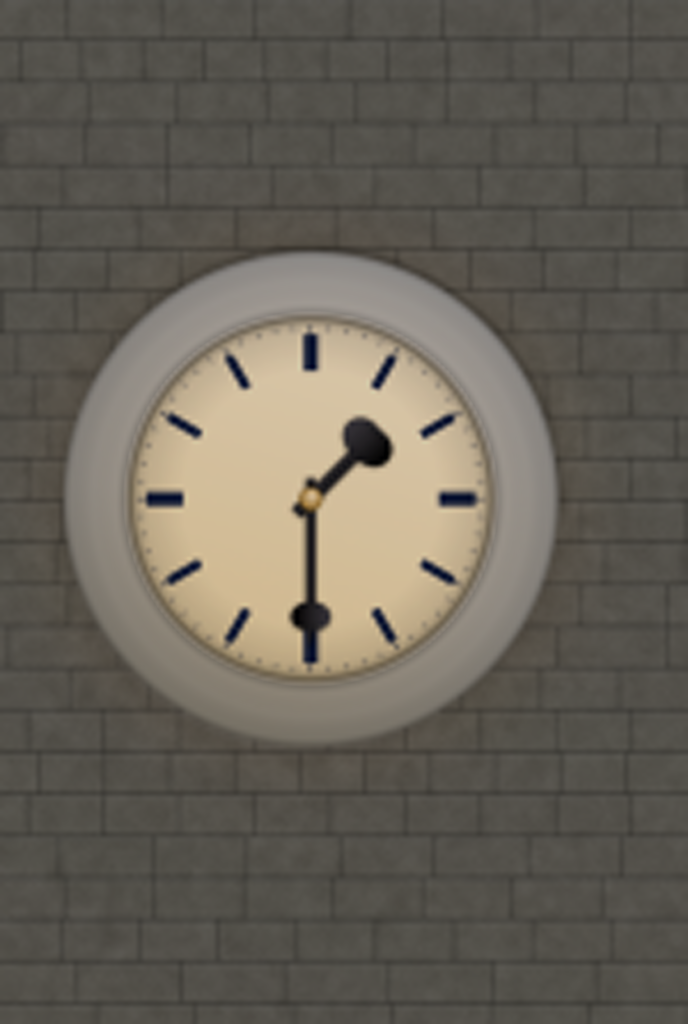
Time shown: **1:30**
